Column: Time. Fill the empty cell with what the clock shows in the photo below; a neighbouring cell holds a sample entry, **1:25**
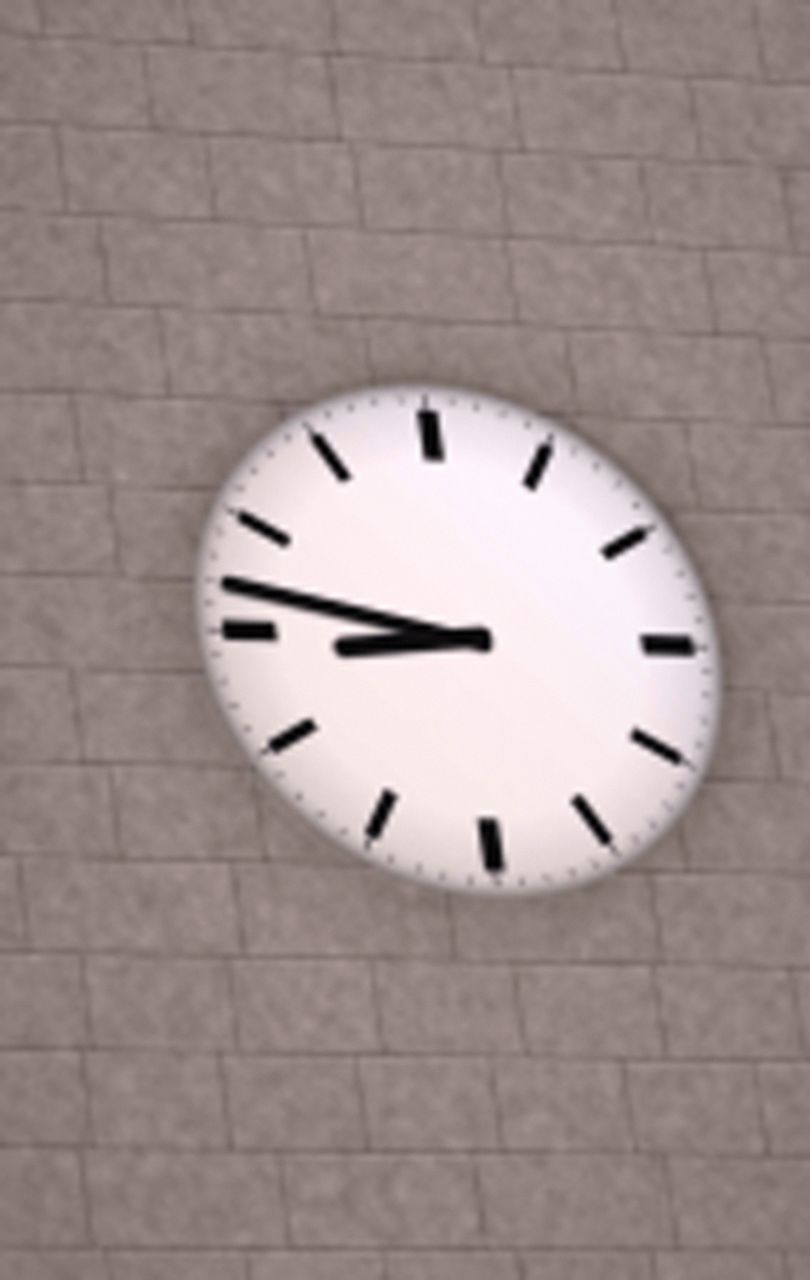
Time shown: **8:47**
